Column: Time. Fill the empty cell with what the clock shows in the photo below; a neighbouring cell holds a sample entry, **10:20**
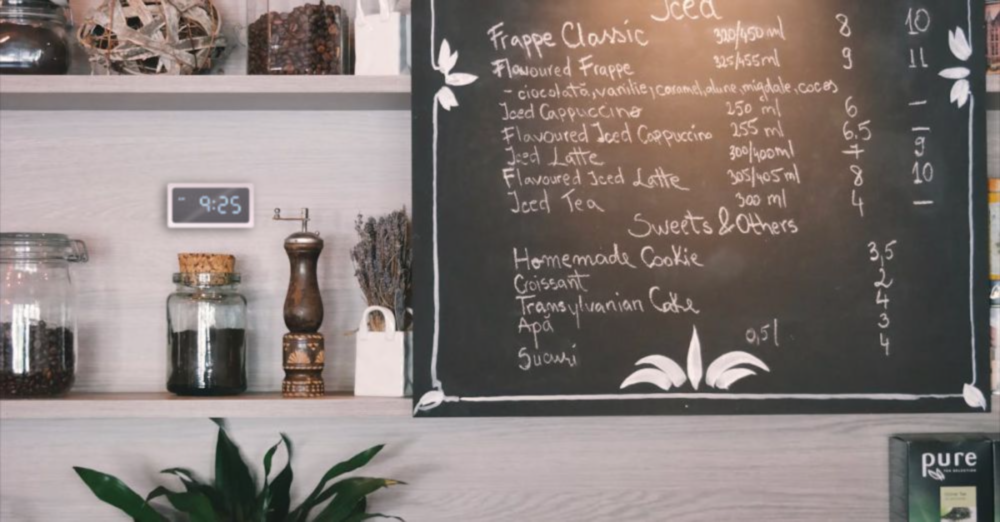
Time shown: **9:25**
